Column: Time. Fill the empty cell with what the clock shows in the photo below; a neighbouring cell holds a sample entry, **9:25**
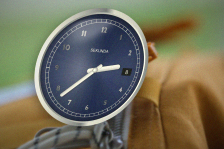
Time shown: **2:38**
